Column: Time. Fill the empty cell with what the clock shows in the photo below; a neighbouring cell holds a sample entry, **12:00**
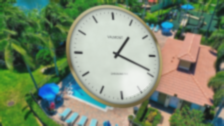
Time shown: **1:19**
